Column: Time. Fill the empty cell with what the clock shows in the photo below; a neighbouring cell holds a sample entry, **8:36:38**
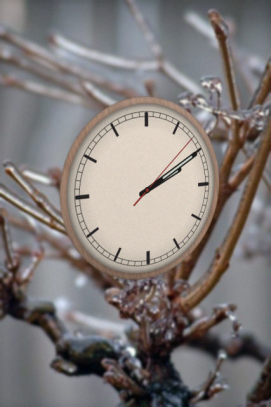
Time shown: **2:10:08**
